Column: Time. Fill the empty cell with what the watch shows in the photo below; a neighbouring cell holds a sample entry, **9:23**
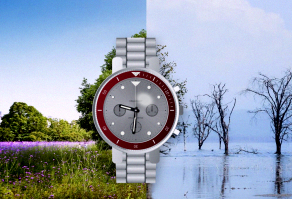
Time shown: **9:31**
